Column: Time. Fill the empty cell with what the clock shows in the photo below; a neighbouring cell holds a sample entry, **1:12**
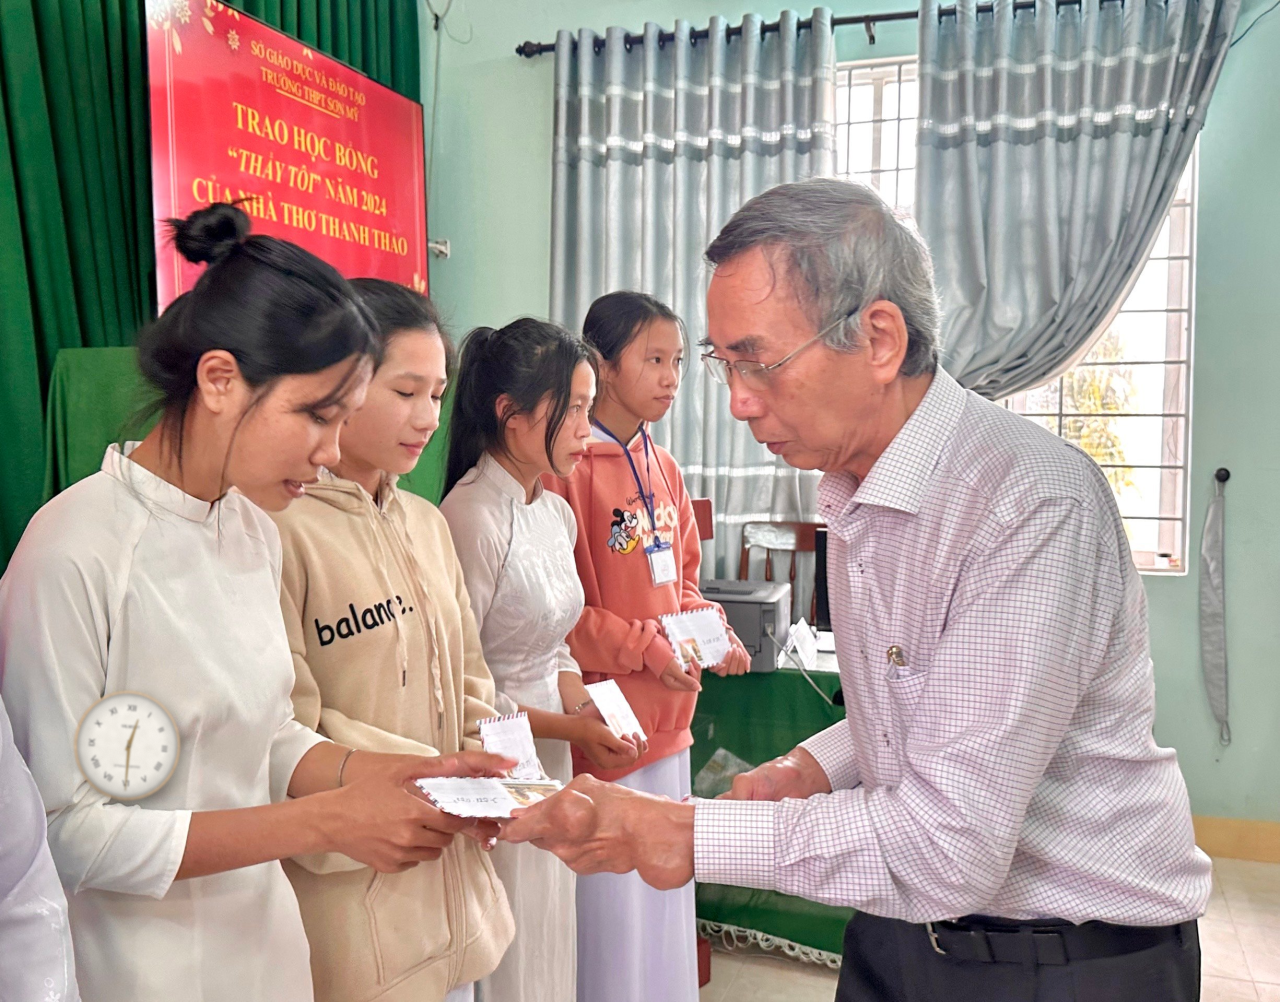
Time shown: **12:30**
